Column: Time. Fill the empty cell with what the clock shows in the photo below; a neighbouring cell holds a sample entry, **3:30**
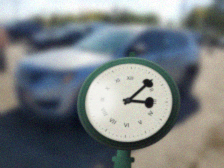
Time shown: **3:07**
